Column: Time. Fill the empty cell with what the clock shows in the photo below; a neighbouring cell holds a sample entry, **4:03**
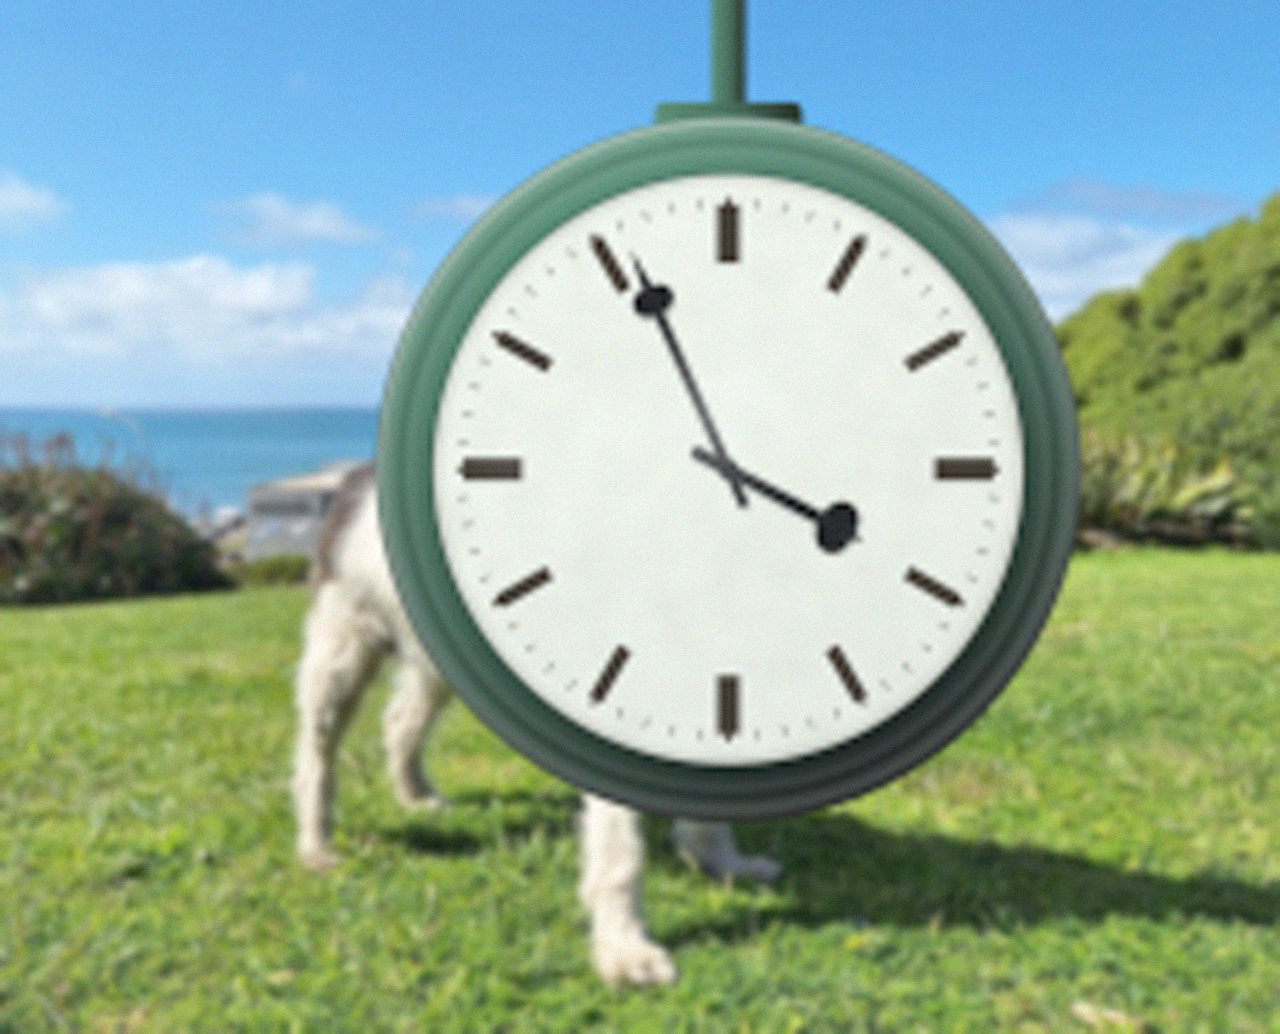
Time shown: **3:56**
